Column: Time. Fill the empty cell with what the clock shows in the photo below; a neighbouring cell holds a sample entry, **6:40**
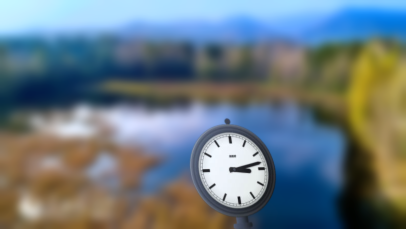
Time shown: **3:13**
